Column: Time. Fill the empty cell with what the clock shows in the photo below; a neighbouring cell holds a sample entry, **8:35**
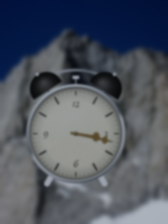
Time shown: **3:17**
